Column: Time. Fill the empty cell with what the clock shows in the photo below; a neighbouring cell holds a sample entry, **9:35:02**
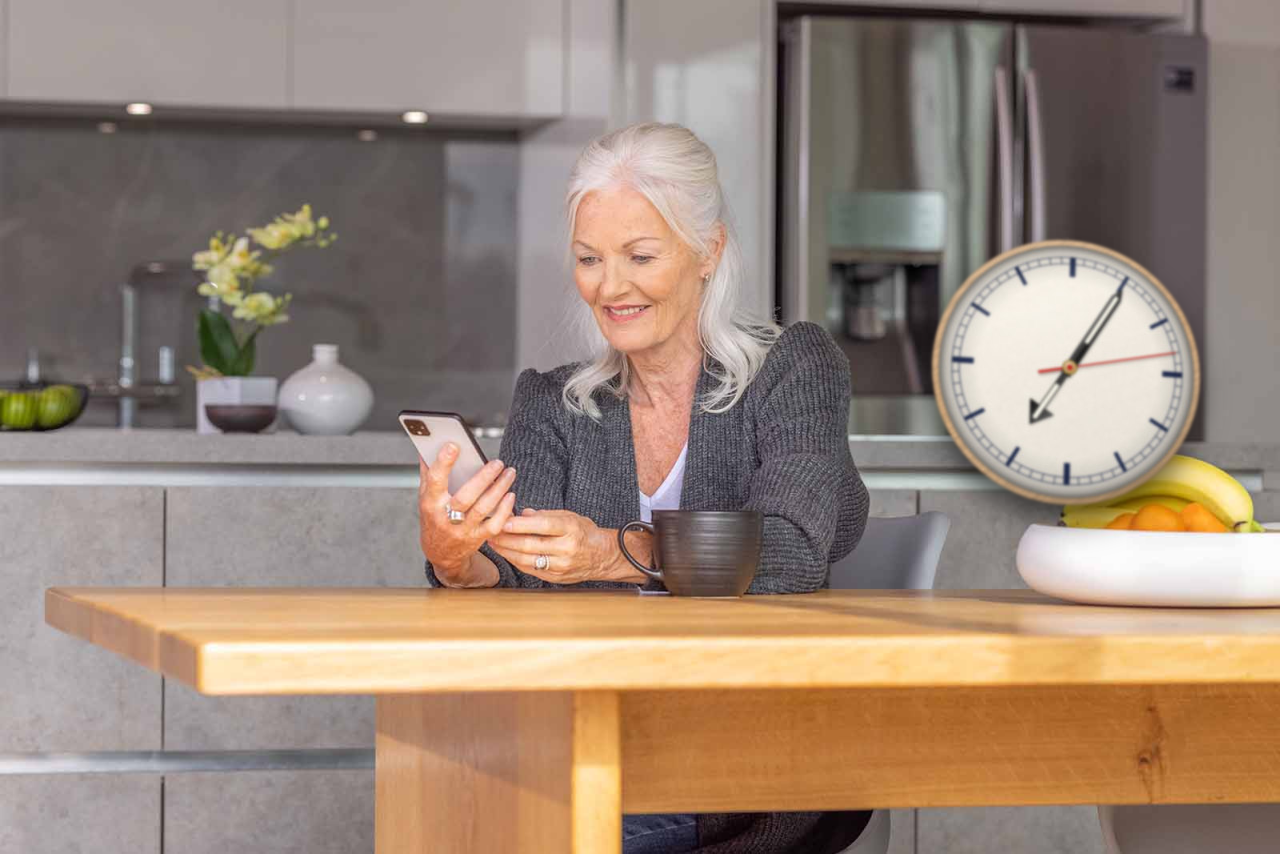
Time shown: **7:05:13**
